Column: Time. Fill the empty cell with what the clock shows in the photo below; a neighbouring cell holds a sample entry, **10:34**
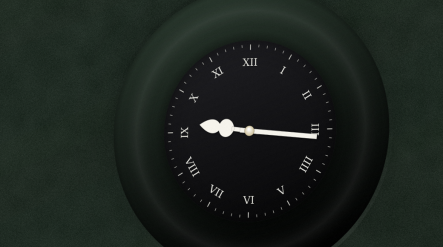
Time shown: **9:16**
